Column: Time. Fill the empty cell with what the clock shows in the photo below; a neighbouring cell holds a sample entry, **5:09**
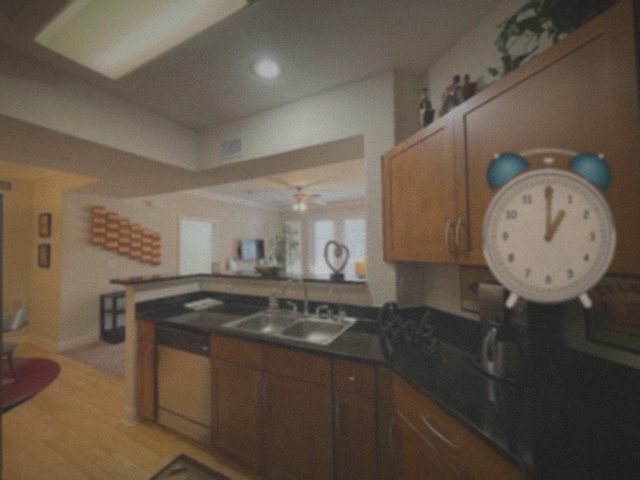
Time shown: **1:00**
